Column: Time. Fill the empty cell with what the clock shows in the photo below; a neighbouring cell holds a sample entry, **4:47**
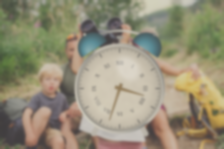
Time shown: **3:33**
